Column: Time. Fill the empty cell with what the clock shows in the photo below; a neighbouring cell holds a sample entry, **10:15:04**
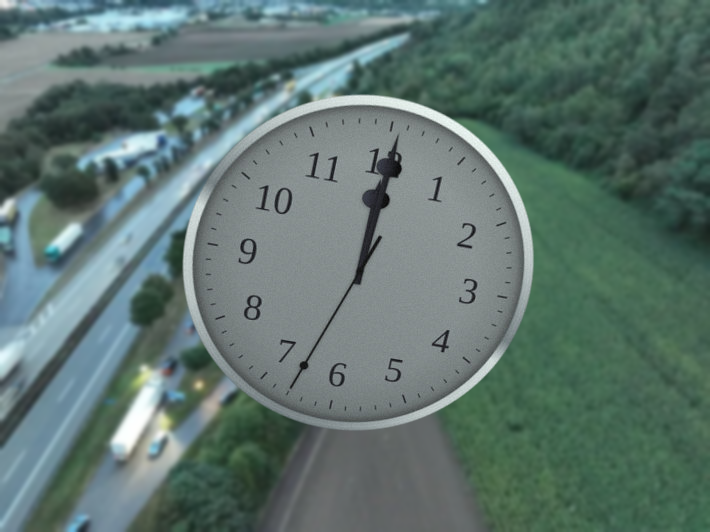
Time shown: **12:00:33**
